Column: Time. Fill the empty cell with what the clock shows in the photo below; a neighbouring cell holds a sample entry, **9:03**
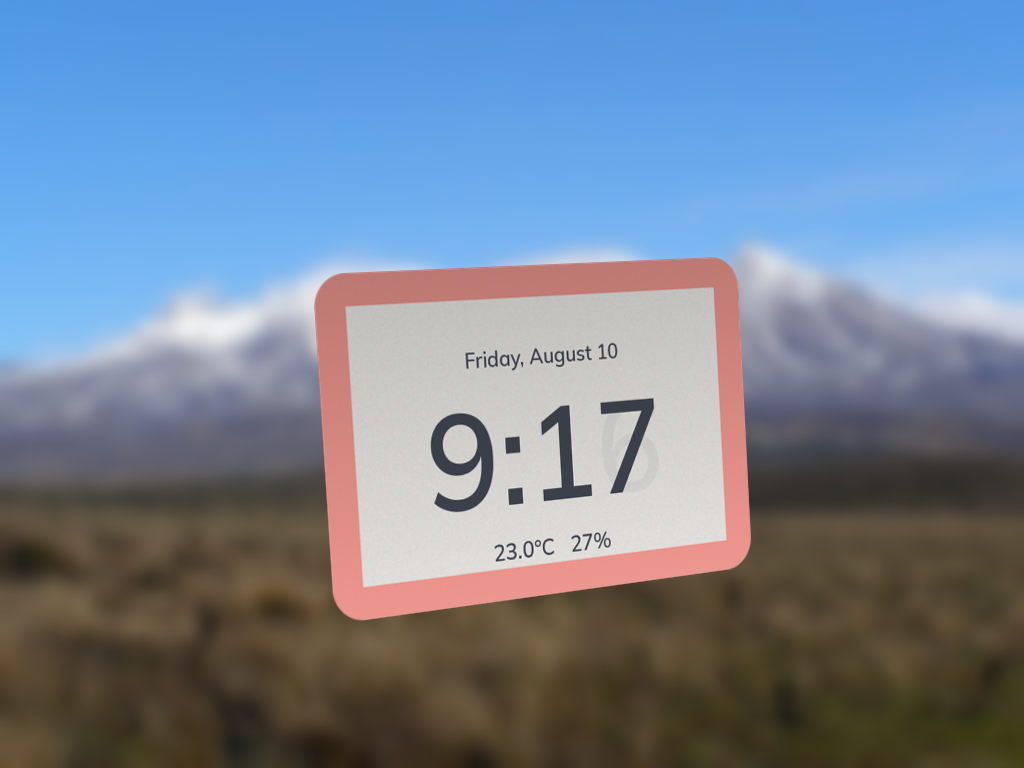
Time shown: **9:17**
